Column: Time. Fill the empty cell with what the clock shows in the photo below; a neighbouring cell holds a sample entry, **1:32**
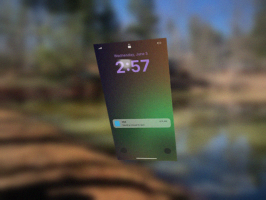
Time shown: **2:57**
